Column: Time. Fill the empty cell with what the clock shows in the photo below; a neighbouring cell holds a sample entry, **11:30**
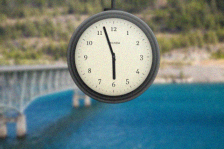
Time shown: **5:57**
